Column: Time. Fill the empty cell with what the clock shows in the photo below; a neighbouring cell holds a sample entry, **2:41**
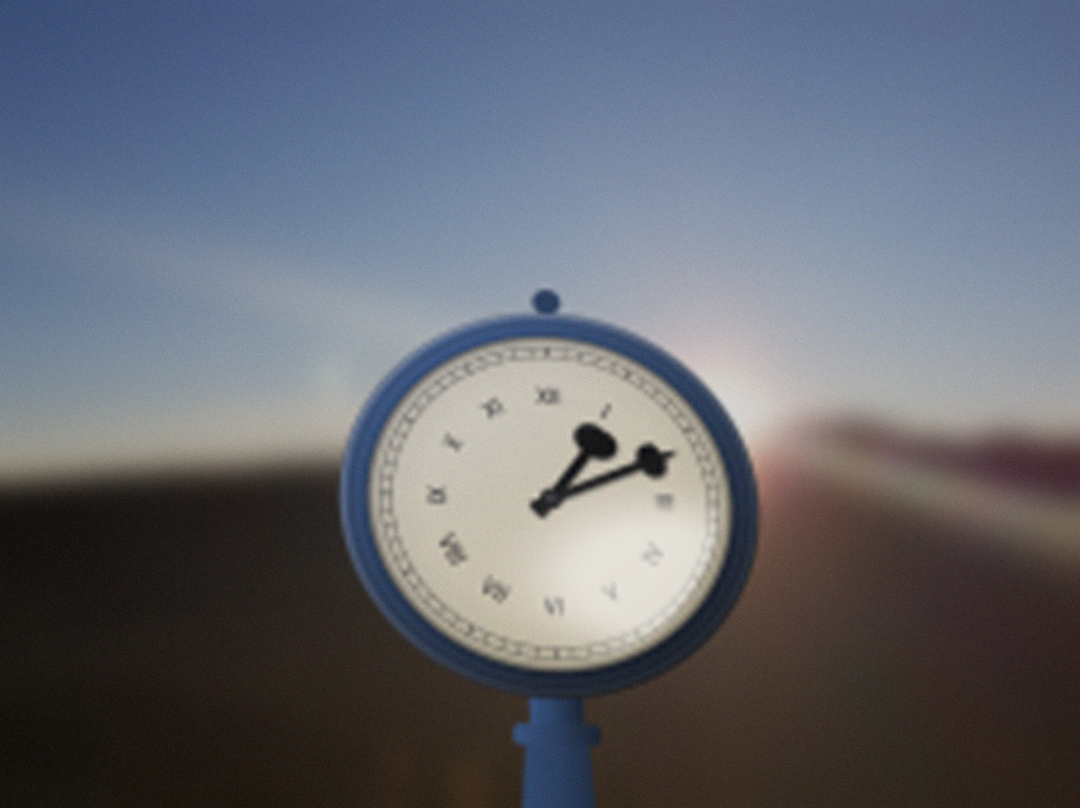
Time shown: **1:11**
